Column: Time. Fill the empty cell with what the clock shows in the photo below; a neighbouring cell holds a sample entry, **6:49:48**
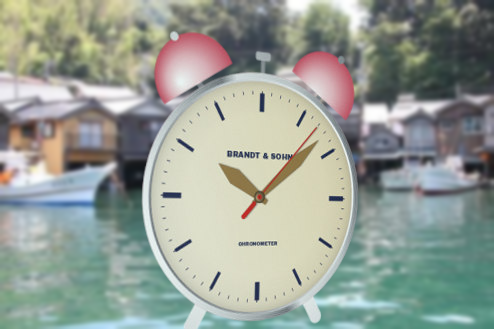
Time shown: **10:08:07**
